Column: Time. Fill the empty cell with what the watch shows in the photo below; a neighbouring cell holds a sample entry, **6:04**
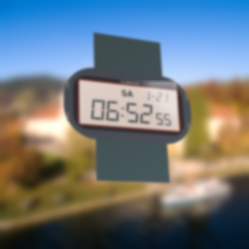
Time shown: **6:52**
